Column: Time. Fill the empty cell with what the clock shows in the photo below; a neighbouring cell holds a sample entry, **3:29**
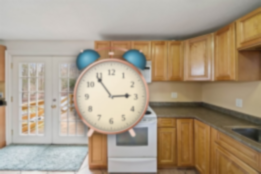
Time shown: **2:54**
